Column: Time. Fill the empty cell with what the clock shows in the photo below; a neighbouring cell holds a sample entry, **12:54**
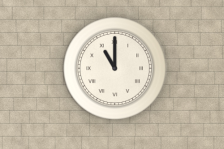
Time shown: **11:00**
